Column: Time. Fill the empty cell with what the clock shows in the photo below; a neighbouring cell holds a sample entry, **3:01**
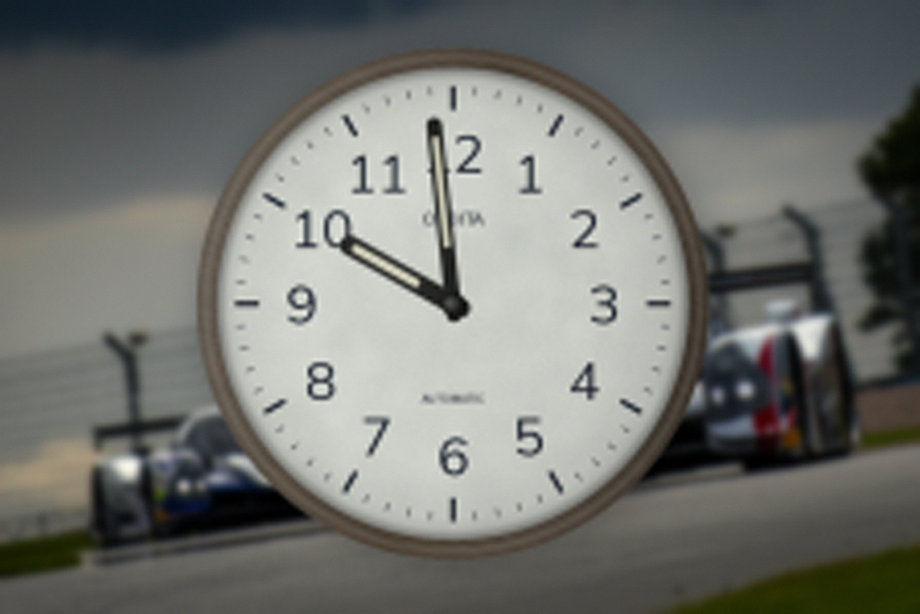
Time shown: **9:59**
